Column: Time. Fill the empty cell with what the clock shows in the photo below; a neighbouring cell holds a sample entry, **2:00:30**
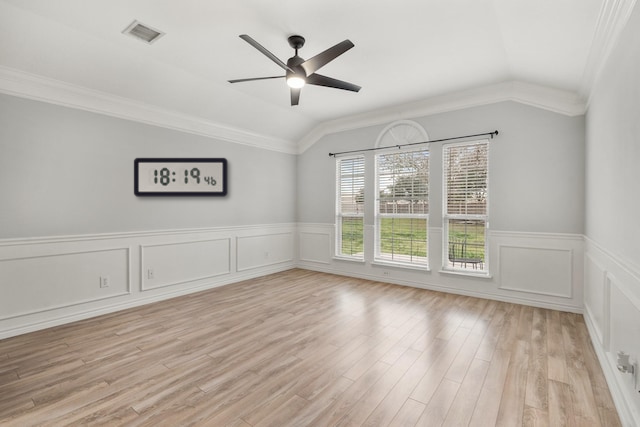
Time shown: **18:19:46**
